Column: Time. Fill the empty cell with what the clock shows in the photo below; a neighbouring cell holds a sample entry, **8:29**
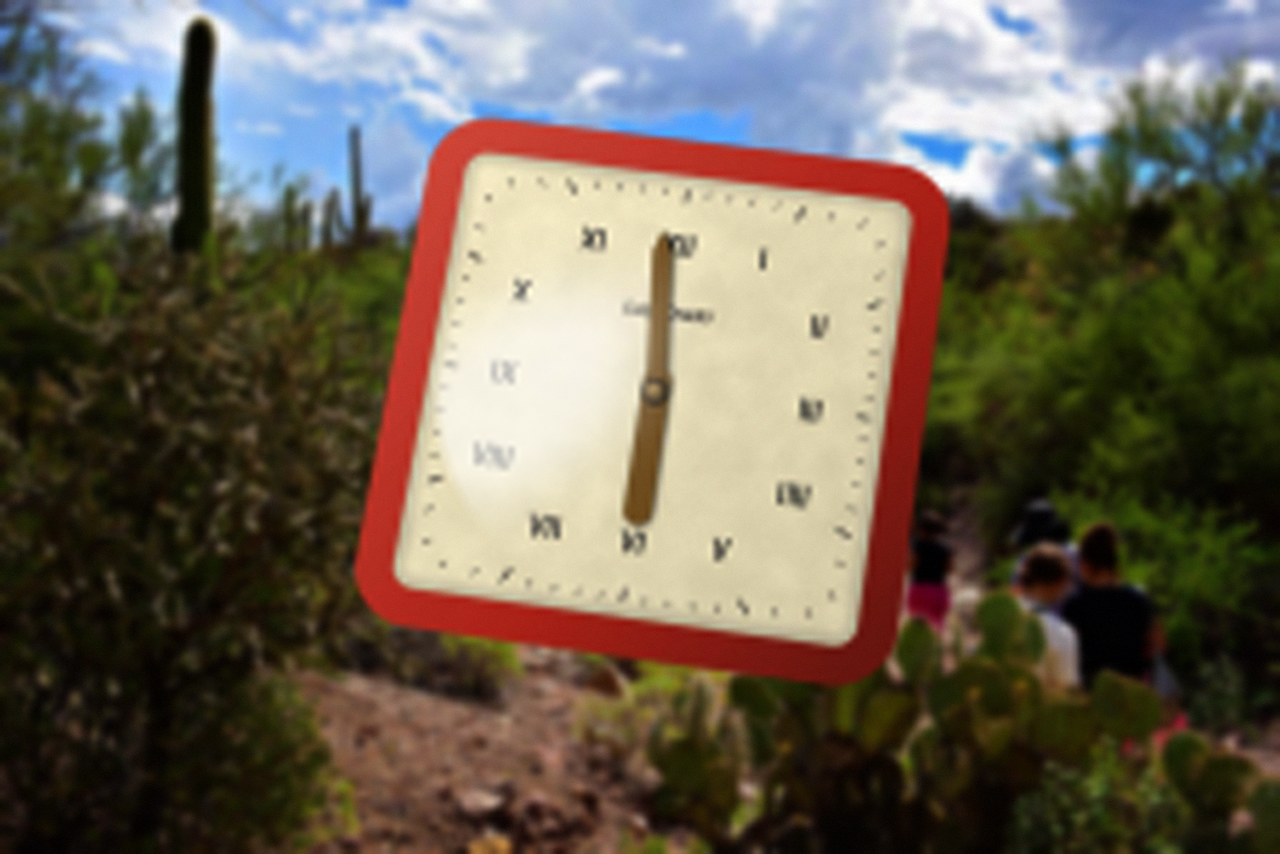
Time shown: **5:59**
